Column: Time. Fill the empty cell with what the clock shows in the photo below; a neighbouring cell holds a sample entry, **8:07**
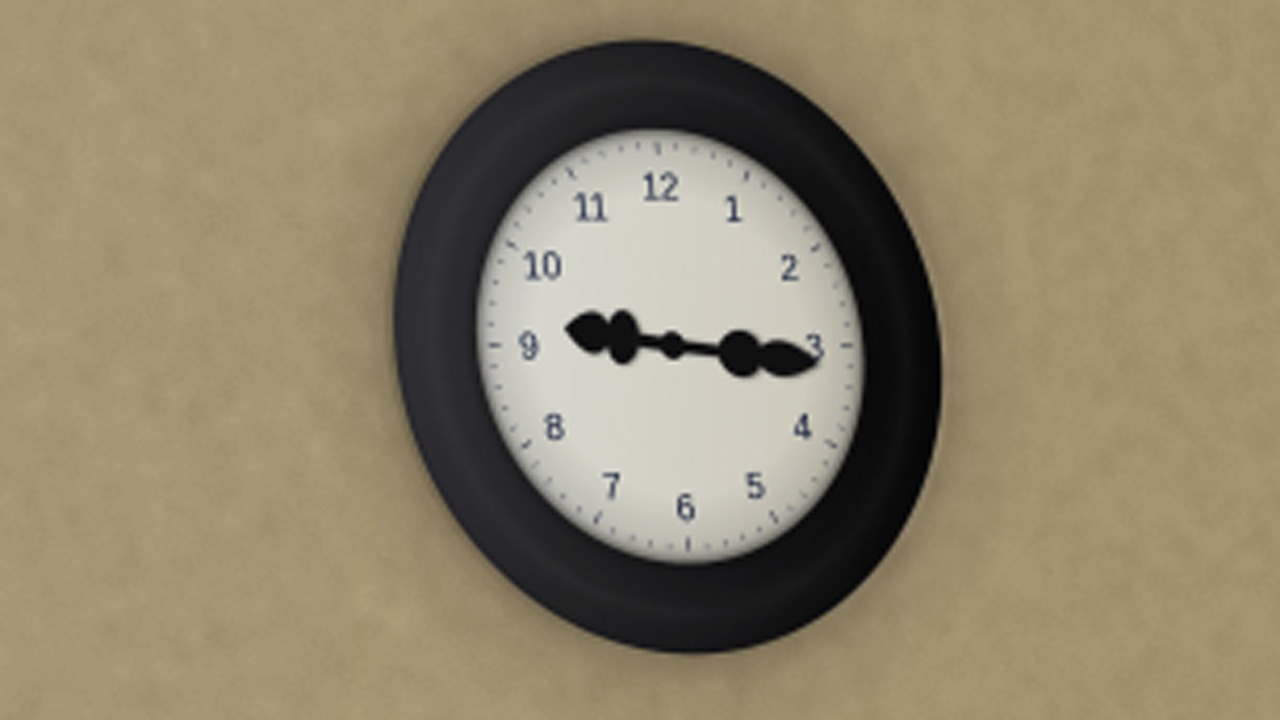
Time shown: **9:16**
